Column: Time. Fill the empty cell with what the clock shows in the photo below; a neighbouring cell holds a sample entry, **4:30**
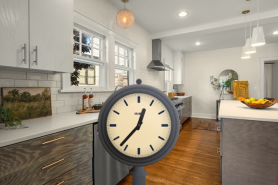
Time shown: **12:37**
